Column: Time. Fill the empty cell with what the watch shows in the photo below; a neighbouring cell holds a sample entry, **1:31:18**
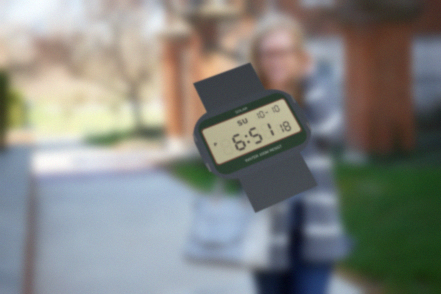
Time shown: **6:51:18**
